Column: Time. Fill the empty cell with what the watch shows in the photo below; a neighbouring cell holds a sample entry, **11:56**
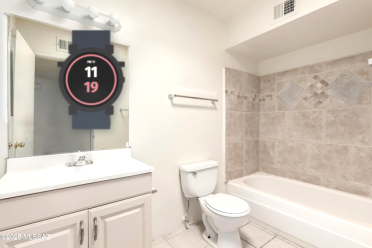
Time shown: **11:19**
